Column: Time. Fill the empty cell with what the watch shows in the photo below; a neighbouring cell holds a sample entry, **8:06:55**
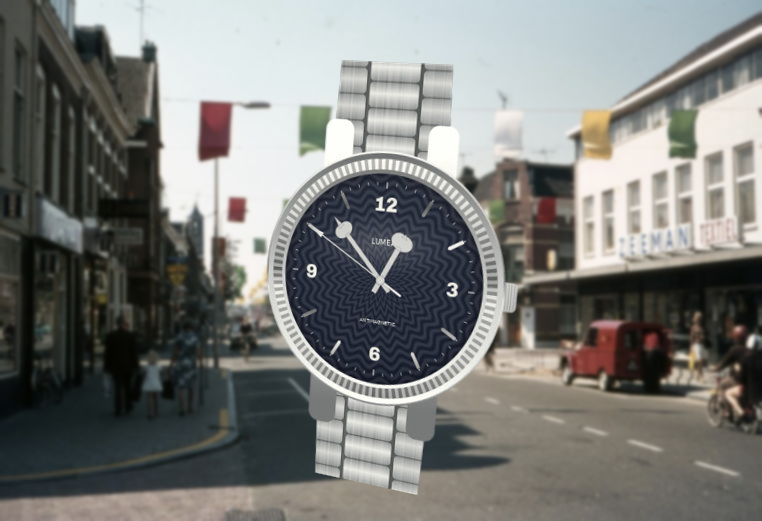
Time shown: **12:52:50**
